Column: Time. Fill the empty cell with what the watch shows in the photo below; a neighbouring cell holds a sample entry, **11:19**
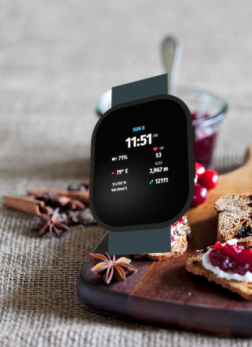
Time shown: **11:51**
